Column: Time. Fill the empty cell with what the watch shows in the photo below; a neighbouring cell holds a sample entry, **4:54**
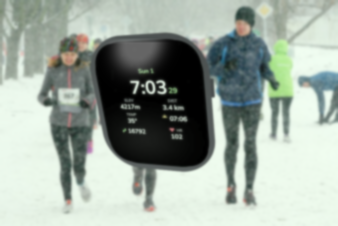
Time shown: **7:03**
